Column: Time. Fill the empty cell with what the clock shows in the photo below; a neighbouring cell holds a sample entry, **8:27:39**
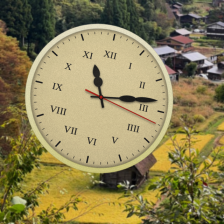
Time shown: **11:13:17**
